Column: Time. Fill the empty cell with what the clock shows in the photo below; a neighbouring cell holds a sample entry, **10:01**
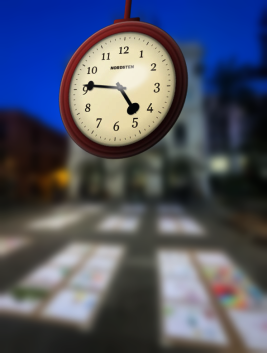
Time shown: **4:46**
